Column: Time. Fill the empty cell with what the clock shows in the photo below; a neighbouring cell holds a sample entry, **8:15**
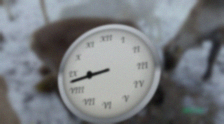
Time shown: **8:43**
